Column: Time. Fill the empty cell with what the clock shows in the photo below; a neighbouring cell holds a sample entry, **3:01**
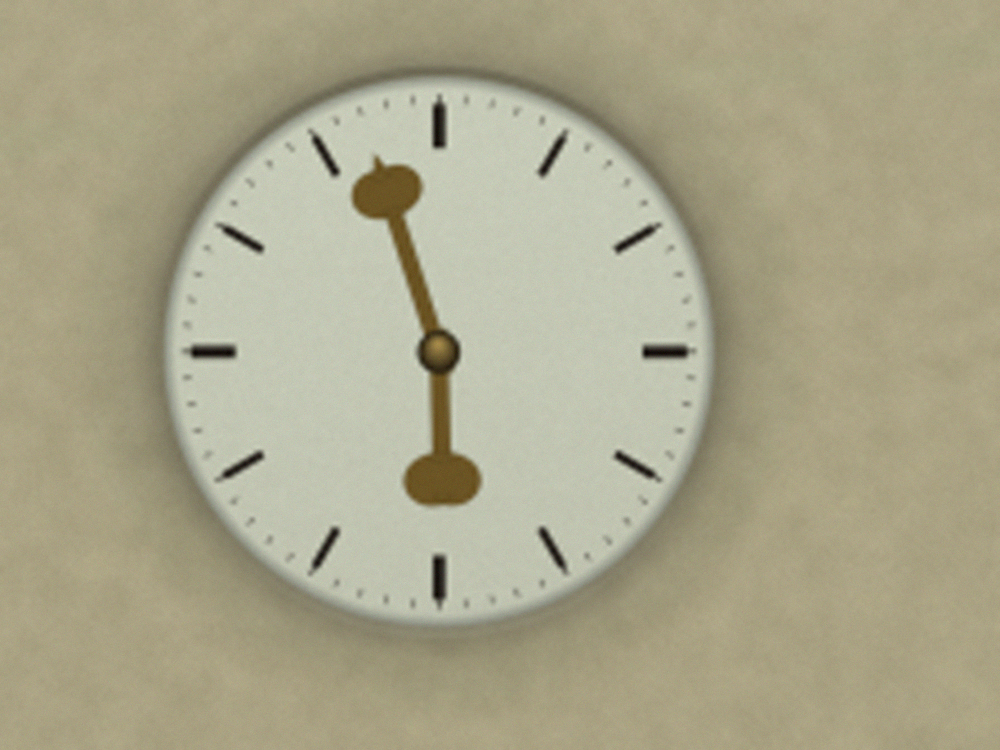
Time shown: **5:57**
